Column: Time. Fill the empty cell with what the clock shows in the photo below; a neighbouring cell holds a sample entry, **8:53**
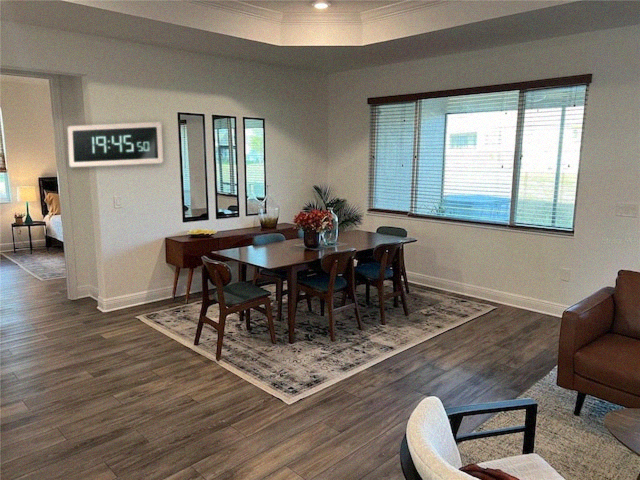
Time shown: **19:45**
